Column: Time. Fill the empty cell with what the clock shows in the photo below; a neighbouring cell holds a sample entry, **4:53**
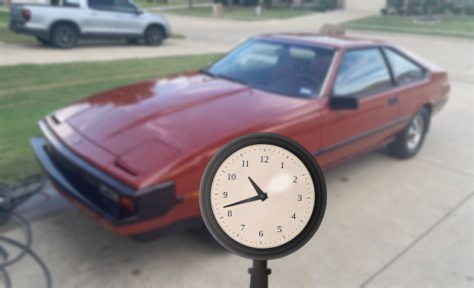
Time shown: **10:42**
